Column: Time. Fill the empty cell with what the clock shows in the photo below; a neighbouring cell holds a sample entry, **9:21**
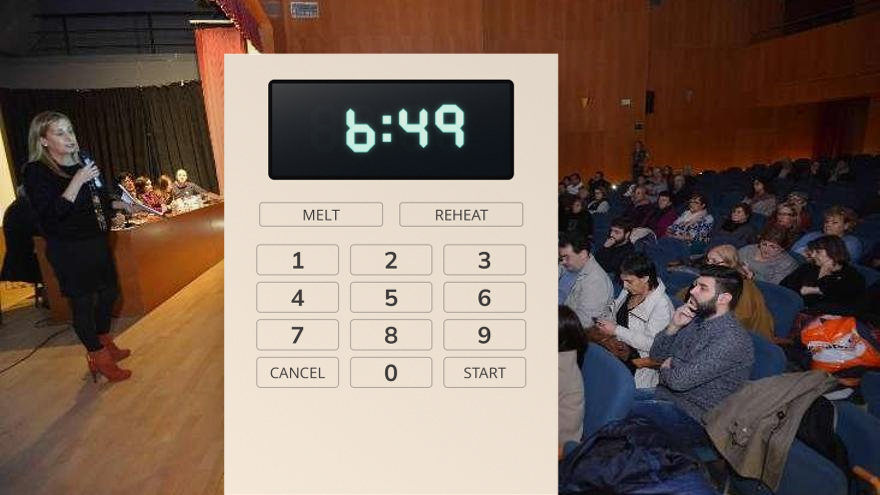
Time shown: **6:49**
